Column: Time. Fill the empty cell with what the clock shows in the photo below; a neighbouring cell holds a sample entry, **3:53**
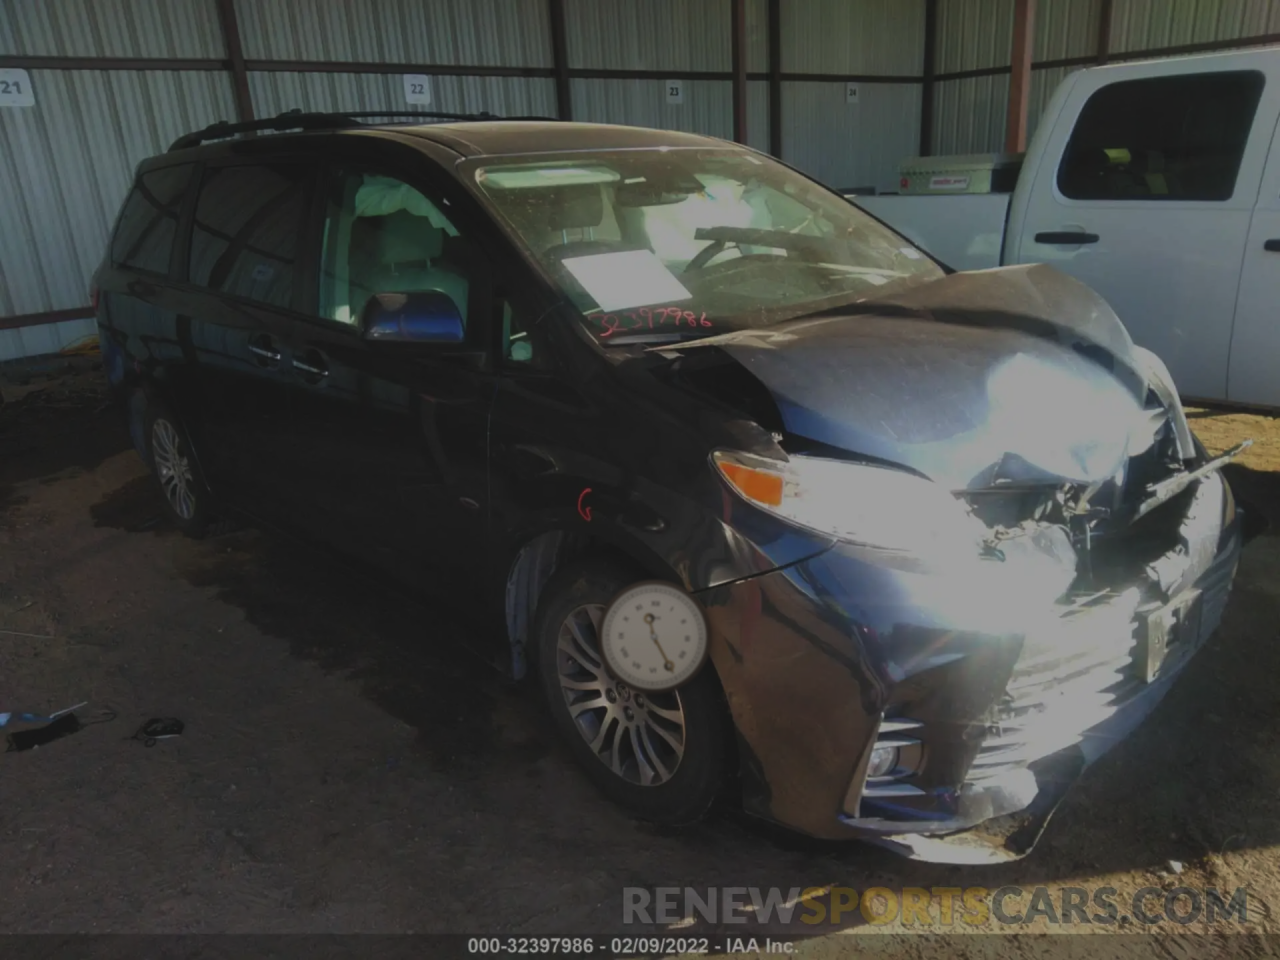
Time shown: **11:25**
